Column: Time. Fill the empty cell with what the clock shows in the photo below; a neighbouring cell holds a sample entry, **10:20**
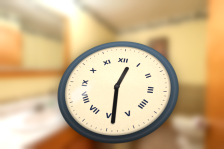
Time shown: **12:29**
